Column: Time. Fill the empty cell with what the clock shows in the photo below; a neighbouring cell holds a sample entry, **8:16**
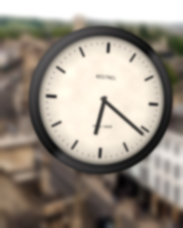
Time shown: **6:21**
